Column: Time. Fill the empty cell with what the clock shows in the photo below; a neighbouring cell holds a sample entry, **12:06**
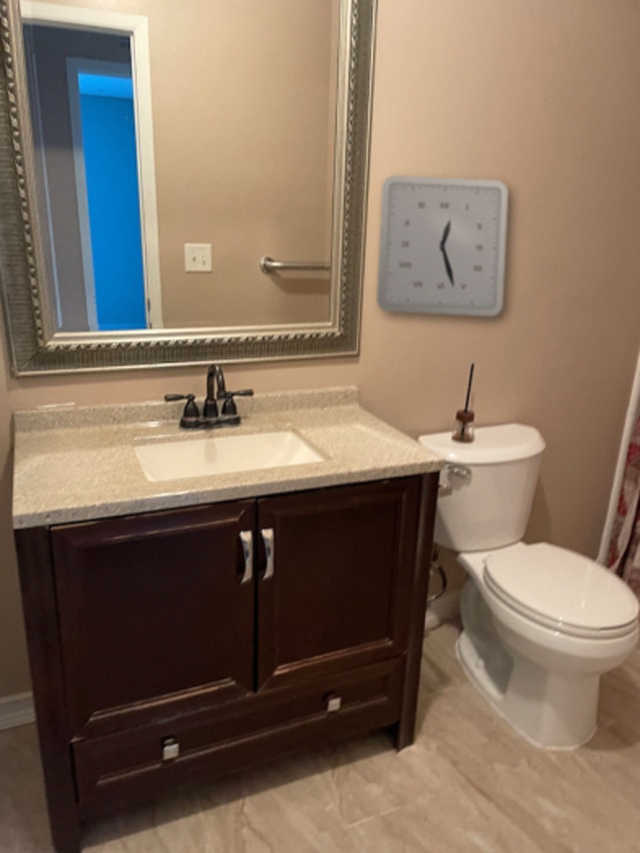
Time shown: **12:27**
